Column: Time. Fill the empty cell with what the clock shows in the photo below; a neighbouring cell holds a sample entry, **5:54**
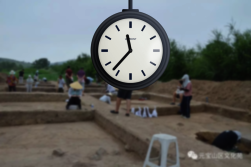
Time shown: **11:37**
